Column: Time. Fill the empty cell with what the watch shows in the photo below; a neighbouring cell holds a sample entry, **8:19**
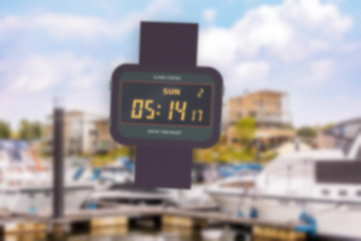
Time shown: **5:14**
